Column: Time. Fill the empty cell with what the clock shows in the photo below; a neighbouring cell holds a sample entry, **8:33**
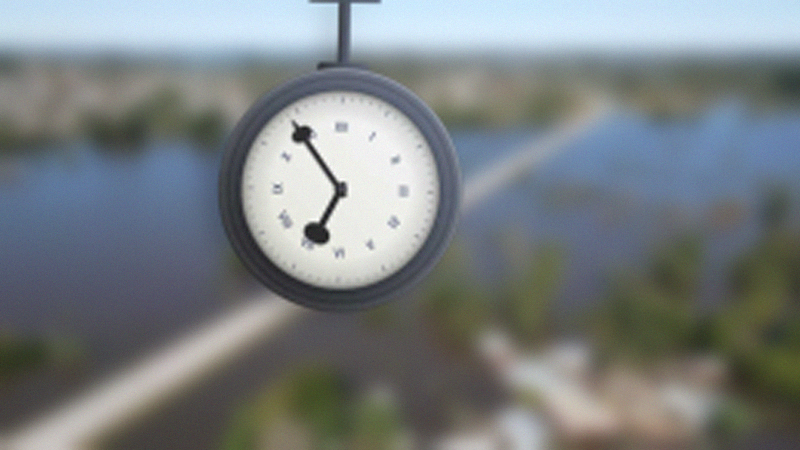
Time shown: **6:54**
